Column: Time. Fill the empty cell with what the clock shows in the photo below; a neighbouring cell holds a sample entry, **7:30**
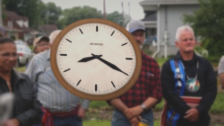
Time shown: **8:20**
